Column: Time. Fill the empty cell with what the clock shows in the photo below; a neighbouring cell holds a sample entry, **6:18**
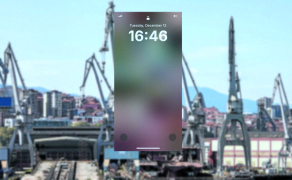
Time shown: **16:46**
